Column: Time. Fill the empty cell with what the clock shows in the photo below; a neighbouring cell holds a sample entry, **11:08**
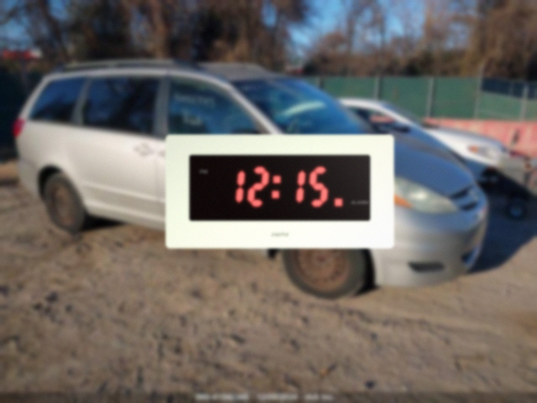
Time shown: **12:15**
